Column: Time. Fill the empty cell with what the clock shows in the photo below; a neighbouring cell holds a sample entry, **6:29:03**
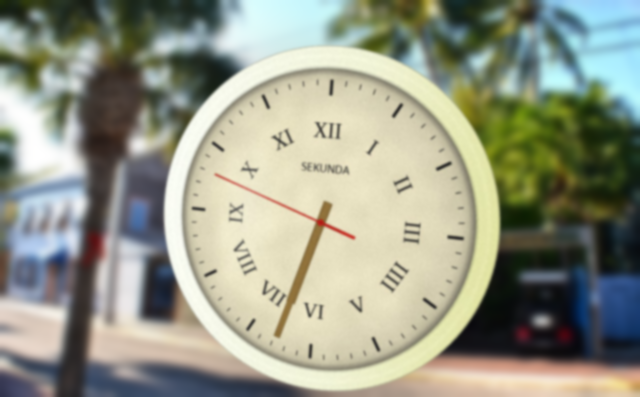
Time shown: **6:32:48**
